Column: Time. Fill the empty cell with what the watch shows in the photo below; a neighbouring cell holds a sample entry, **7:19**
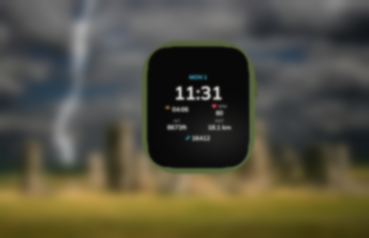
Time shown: **11:31**
